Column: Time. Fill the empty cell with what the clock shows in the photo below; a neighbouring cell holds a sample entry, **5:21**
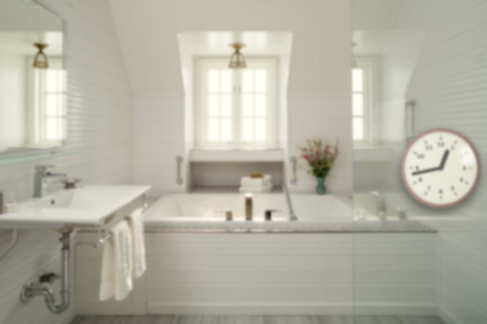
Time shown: **12:43**
